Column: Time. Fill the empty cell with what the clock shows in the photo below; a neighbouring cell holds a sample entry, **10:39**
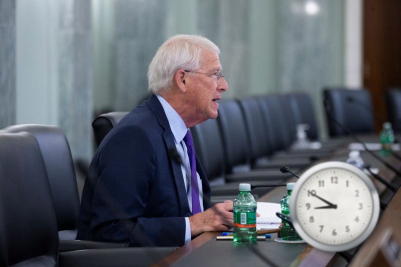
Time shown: **8:50**
